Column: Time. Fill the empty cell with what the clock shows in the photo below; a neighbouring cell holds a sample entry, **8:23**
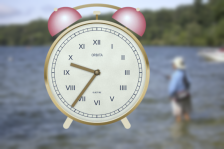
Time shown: **9:36**
